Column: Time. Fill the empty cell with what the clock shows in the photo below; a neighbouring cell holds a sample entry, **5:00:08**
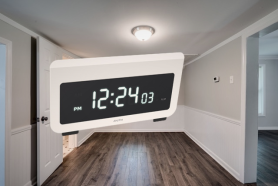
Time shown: **12:24:03**
